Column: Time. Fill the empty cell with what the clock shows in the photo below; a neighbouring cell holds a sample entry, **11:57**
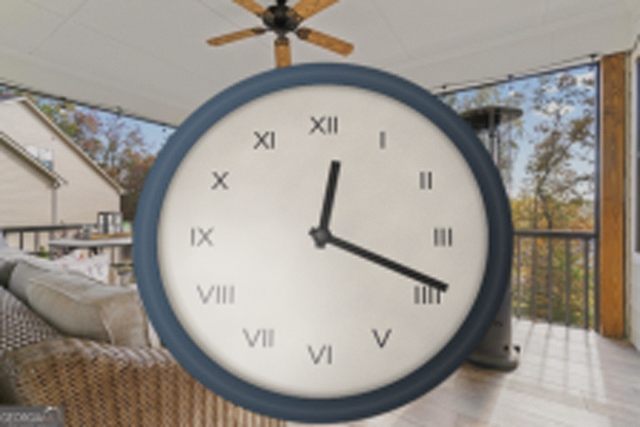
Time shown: **12:19**
